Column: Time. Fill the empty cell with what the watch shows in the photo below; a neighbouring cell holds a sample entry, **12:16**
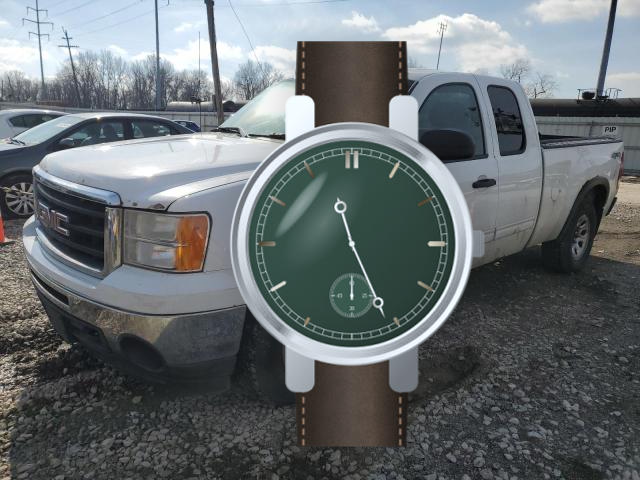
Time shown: **11:26**
